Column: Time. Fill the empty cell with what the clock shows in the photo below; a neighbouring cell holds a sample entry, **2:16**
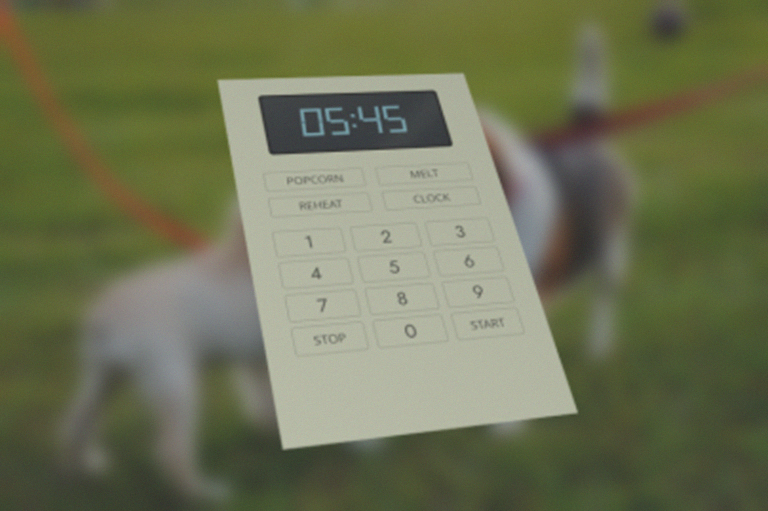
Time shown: **5:45**
